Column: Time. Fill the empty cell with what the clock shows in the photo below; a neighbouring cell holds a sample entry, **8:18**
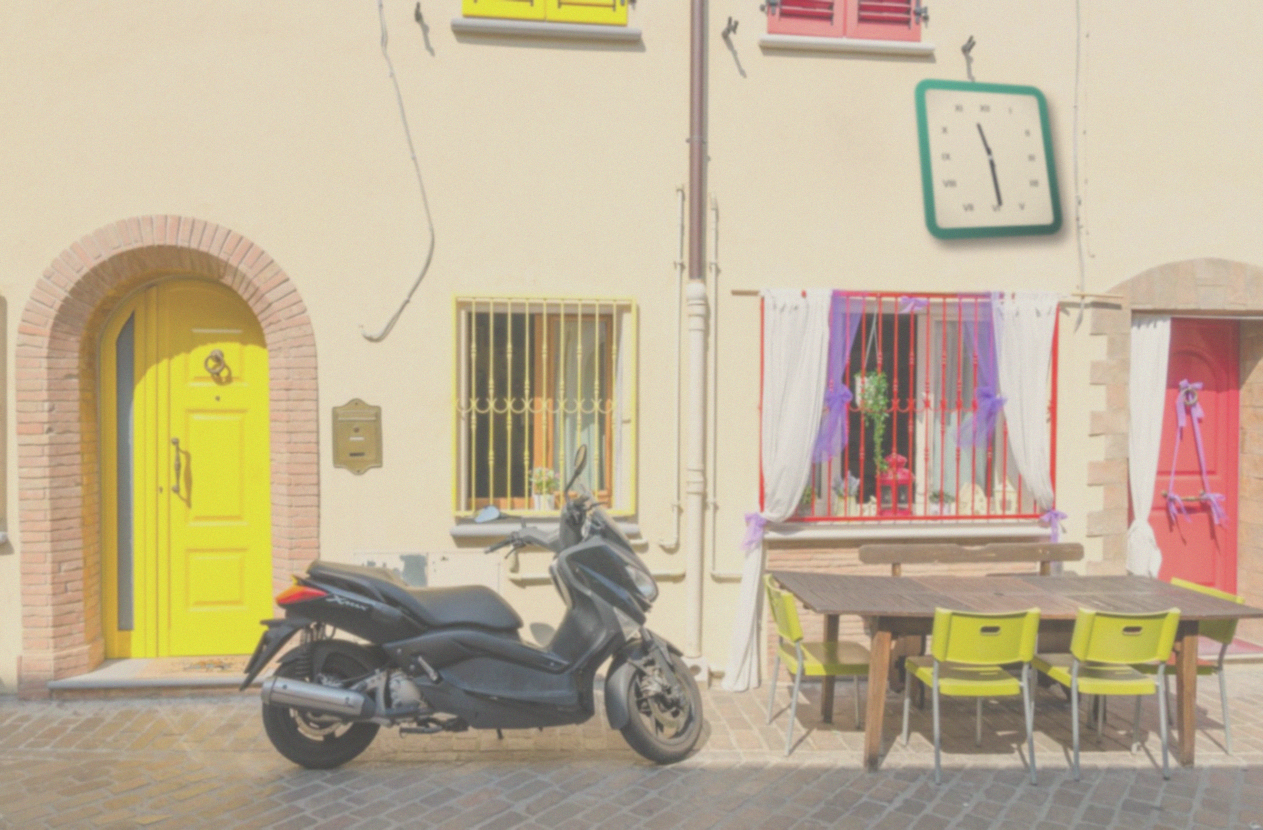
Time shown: **11:29**
